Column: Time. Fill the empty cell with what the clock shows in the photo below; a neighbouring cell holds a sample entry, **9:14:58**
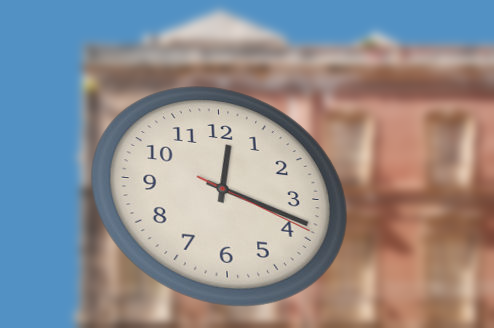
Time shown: **12:18:19**
